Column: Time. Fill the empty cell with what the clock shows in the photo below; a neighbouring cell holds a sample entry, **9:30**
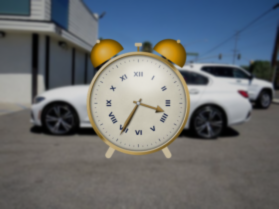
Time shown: **3:35**
